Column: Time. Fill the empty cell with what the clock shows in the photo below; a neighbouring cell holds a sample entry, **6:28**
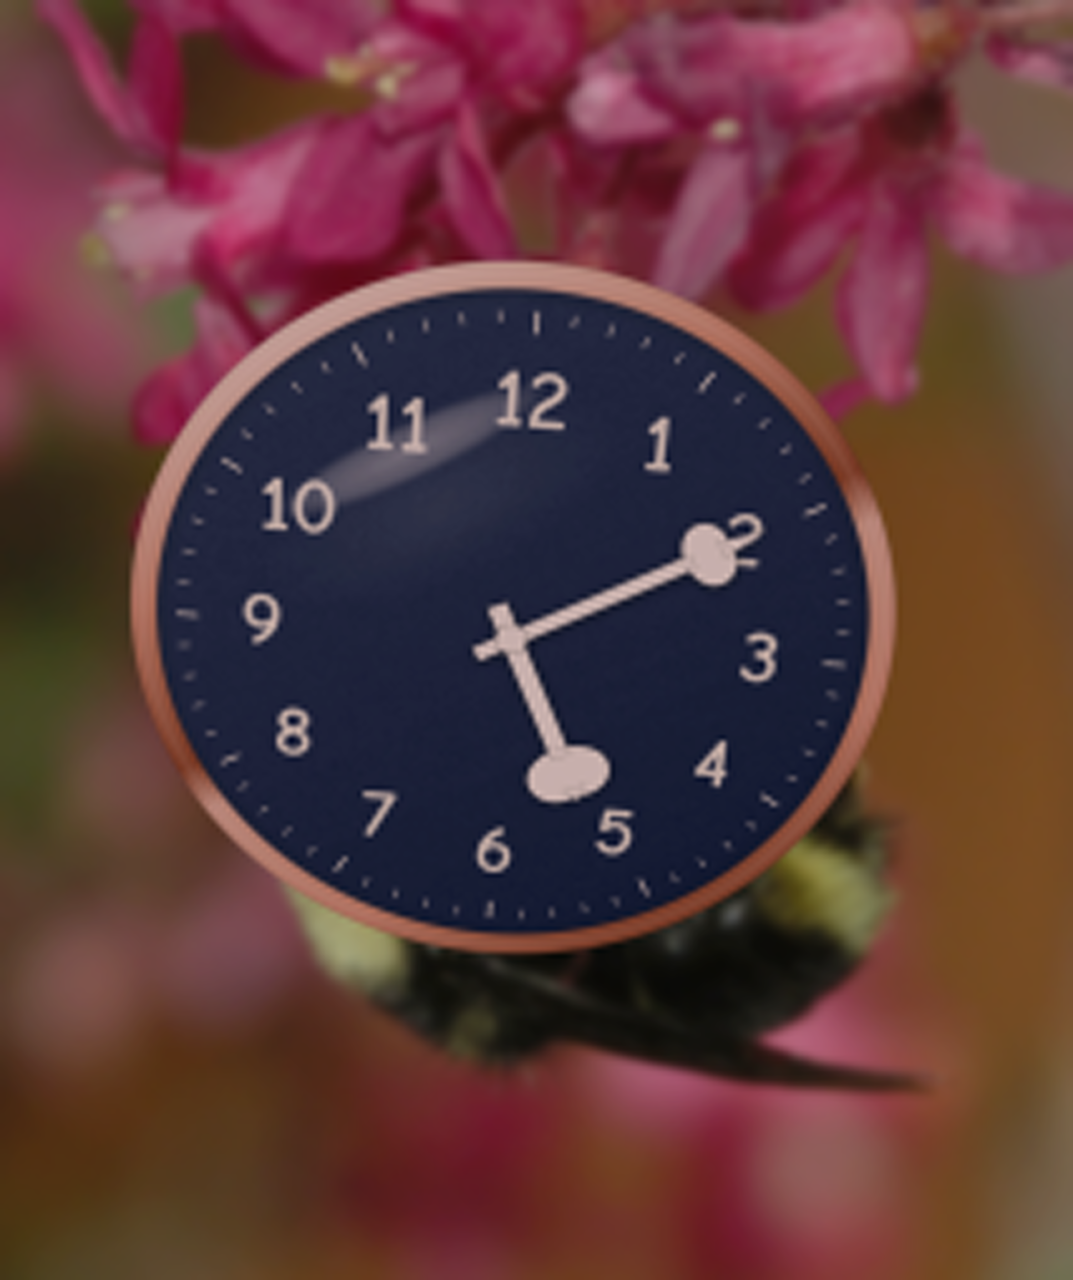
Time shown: **5:10**
